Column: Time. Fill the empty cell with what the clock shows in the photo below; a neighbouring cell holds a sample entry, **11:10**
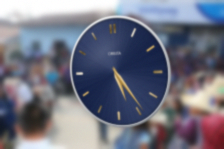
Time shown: **5:24**
